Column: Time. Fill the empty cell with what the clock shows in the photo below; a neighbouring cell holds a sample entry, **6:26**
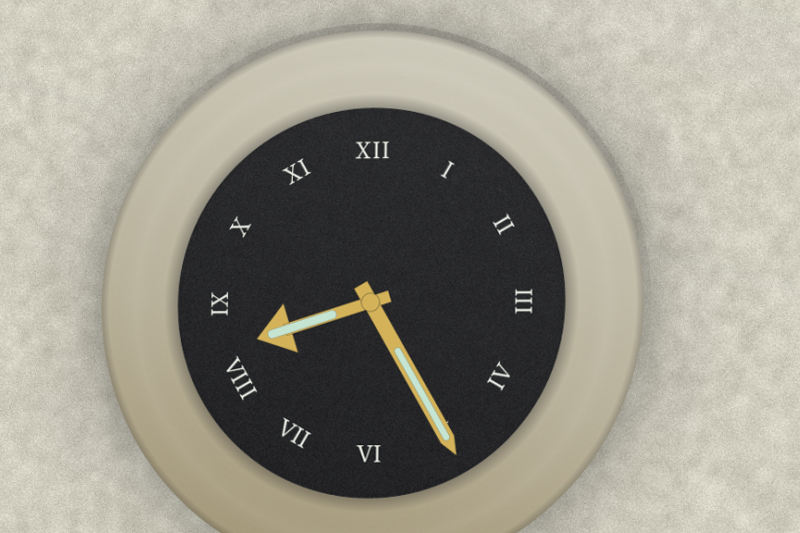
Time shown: **8:25**
